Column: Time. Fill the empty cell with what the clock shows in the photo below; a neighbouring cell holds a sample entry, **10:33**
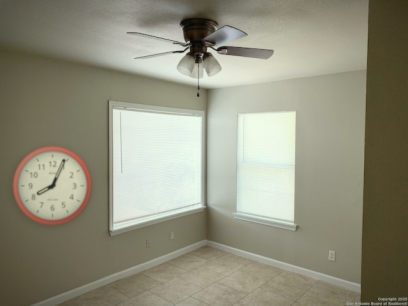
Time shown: **8:04**
